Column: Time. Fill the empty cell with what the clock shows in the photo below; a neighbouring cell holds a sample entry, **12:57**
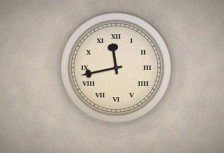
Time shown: **11:43**
